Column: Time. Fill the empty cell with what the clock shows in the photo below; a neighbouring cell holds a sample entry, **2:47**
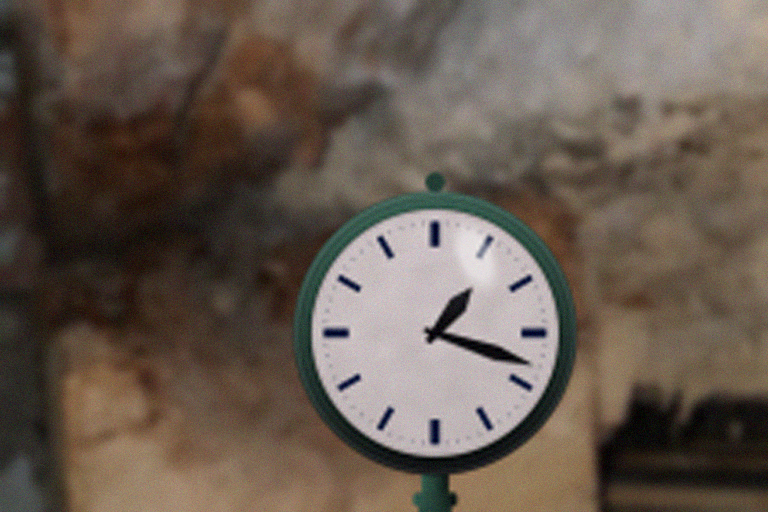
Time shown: **1:18**
